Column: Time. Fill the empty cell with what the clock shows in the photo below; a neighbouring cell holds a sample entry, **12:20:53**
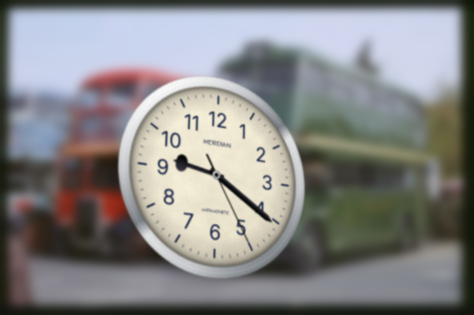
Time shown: **9:20:25**
